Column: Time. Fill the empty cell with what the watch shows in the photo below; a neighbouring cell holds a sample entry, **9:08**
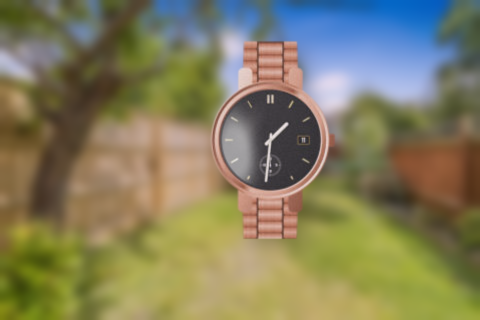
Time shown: **1:31**
